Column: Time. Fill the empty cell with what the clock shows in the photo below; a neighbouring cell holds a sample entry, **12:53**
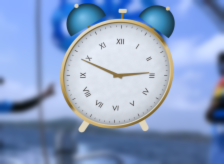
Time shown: **2:49**
